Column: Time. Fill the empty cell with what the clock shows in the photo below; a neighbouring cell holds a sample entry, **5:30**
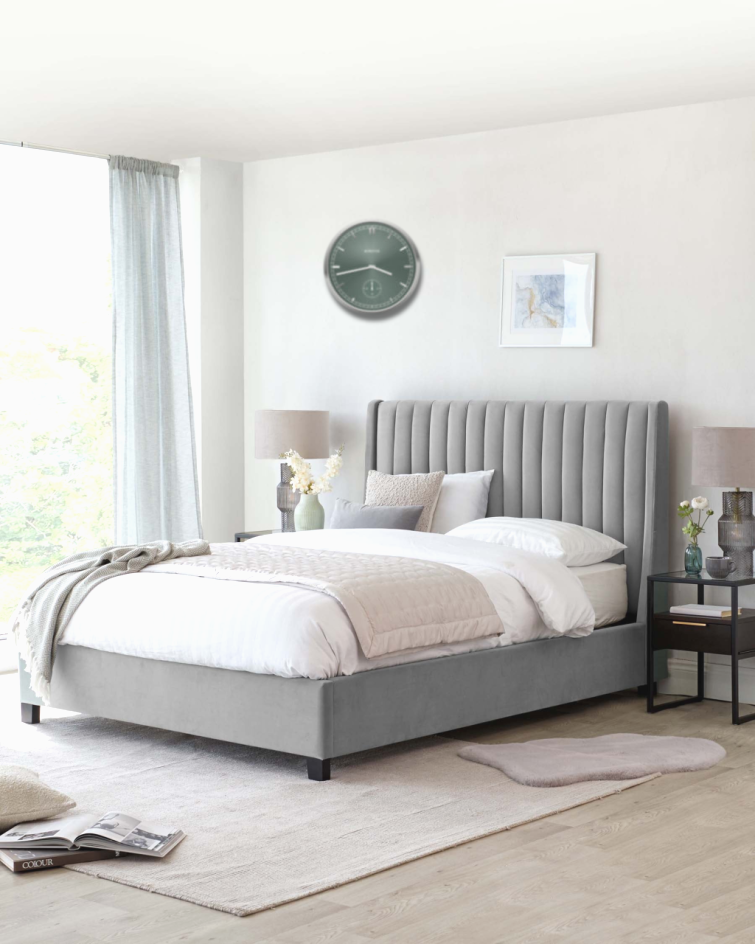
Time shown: **3:43**
